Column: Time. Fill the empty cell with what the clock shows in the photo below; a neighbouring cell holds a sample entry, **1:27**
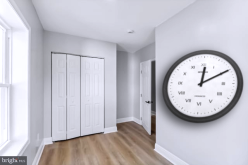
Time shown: **12:10**
